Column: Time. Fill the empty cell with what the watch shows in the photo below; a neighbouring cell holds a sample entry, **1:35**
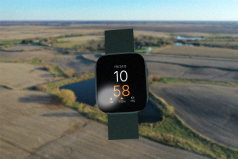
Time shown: **10:58**
